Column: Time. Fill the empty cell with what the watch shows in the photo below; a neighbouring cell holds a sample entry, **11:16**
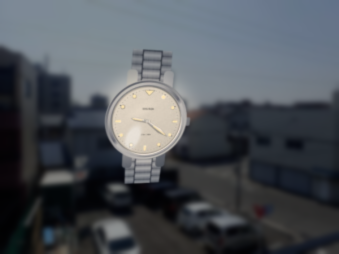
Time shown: **9:21**
